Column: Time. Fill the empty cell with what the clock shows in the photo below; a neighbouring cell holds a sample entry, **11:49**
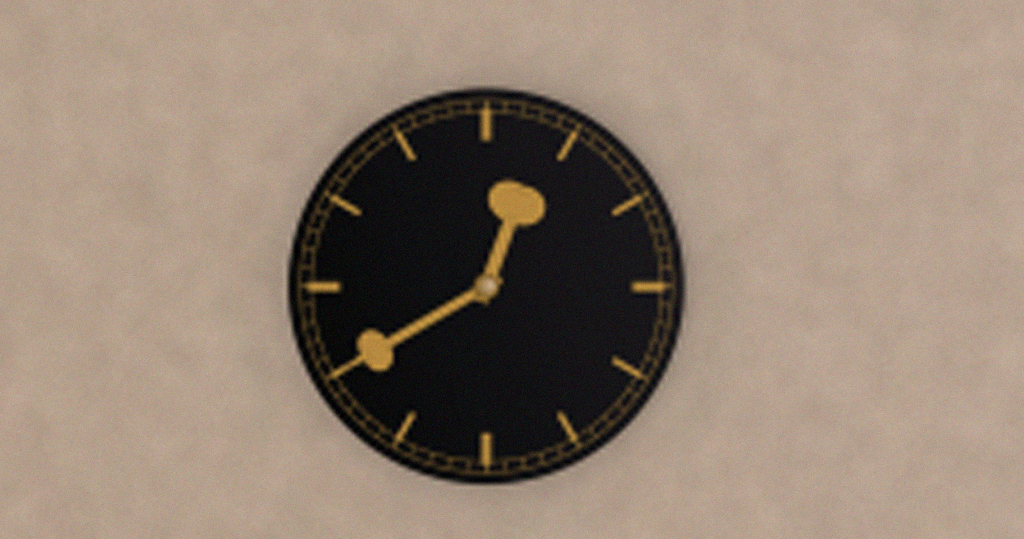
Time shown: **12:40**
